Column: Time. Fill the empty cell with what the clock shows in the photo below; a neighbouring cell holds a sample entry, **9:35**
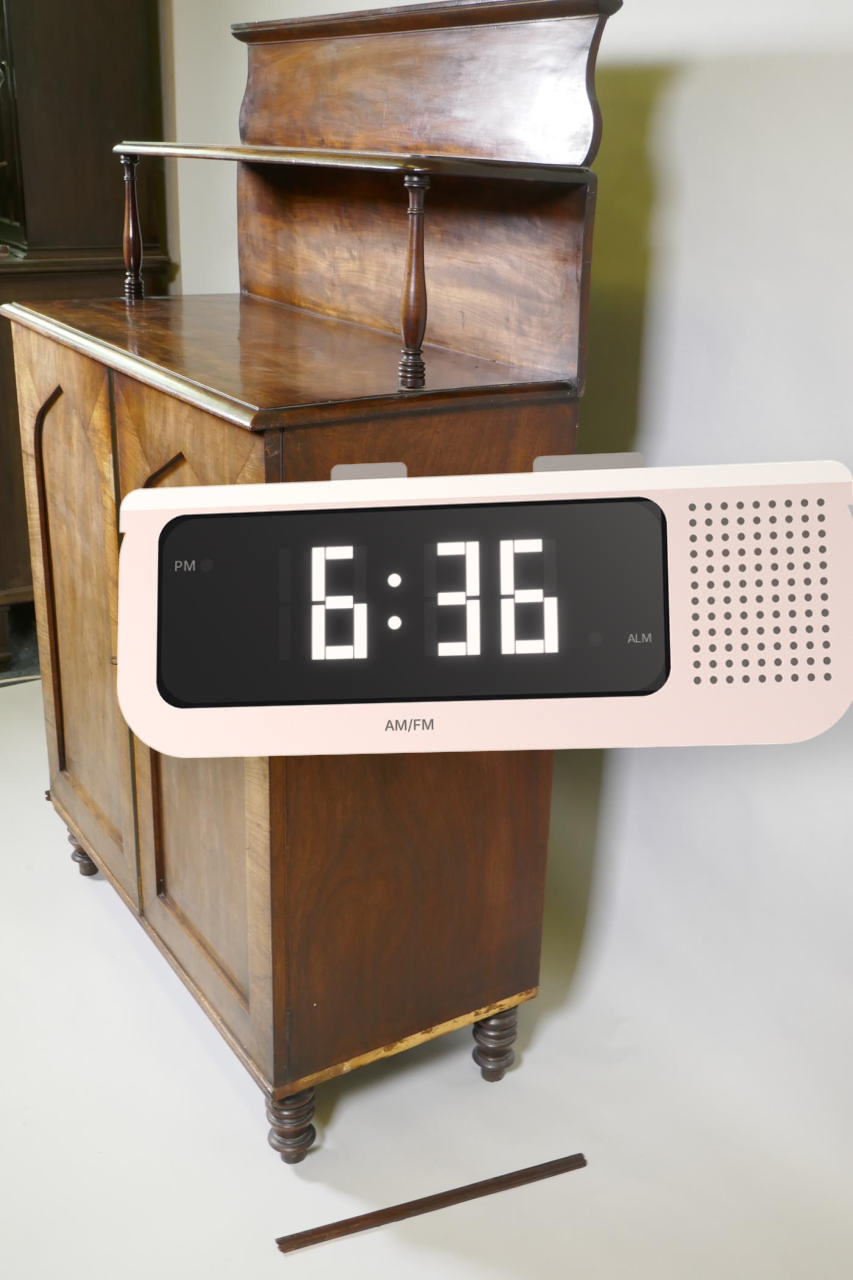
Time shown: **6:36**
